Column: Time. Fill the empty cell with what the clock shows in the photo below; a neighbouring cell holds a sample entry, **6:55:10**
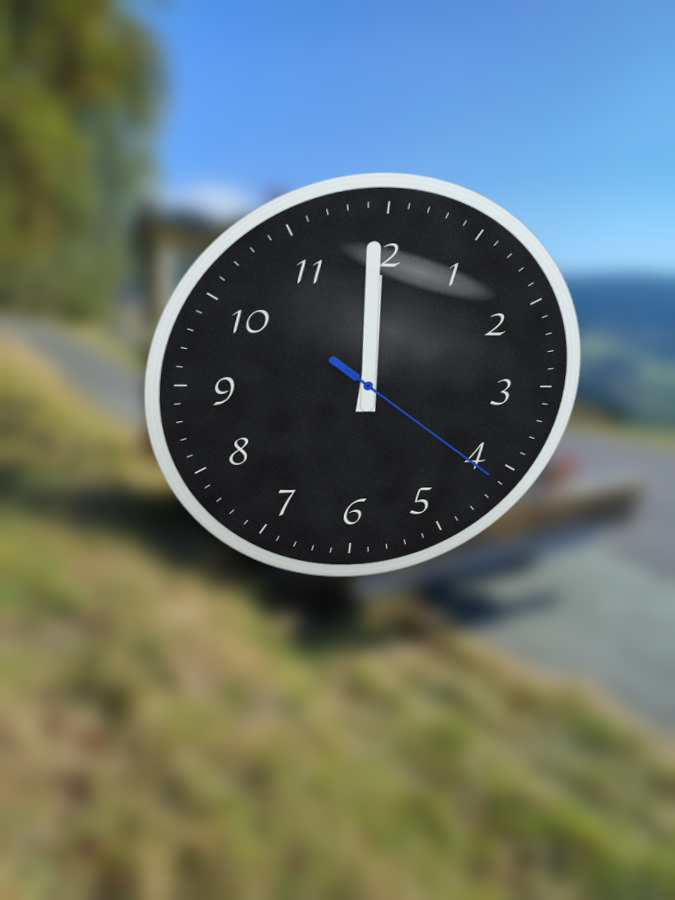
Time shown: **11:59:21**
